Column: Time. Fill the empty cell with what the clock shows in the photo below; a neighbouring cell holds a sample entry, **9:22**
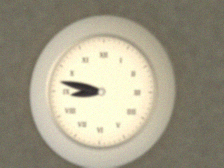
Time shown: **8:47**
